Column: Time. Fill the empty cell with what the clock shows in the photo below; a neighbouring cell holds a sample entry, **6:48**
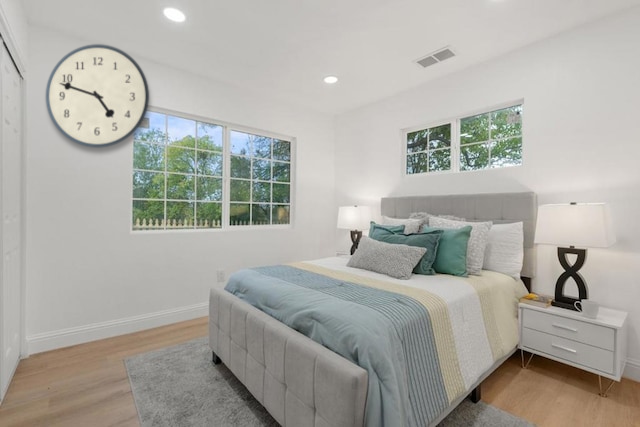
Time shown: **4:48**
